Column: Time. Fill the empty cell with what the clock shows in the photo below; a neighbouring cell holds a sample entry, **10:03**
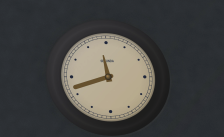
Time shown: **11:42**
